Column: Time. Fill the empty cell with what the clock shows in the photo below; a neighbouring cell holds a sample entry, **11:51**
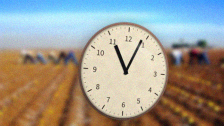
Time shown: **11:04**
